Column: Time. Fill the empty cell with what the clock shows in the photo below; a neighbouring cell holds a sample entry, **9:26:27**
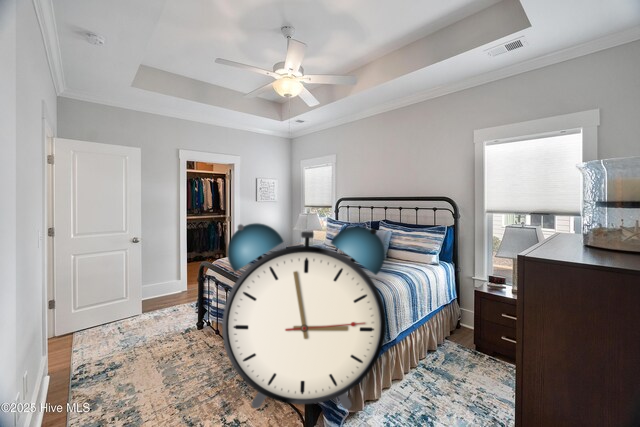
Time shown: **2:58:14**
